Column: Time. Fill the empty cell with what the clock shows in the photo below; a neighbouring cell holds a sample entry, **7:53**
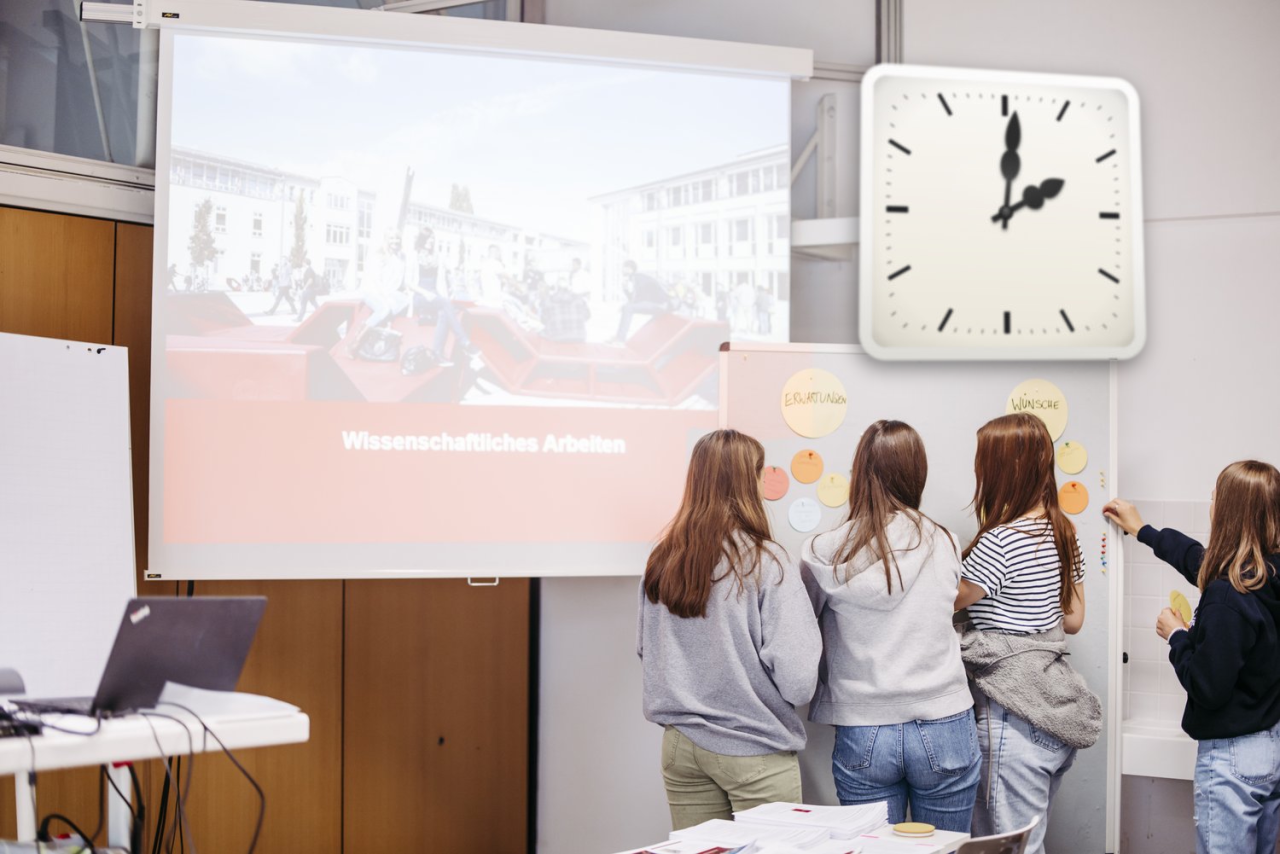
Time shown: **2:01**
